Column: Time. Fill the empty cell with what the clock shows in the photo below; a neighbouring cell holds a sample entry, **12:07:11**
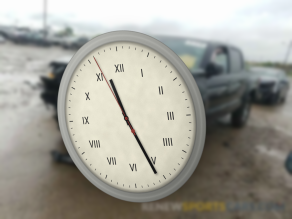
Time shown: **11:25:56**
